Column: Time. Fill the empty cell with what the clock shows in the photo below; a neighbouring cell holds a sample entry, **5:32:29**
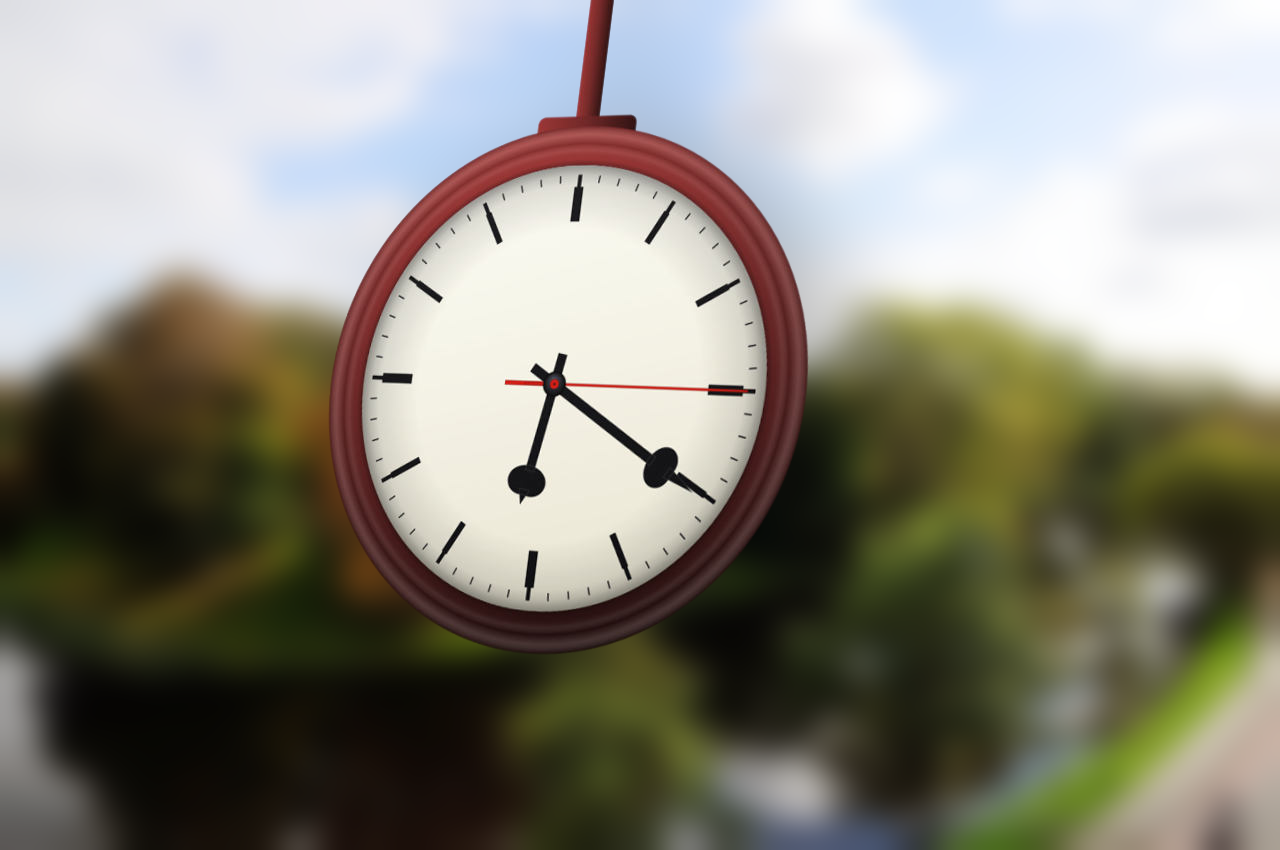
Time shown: **6:20:15**
